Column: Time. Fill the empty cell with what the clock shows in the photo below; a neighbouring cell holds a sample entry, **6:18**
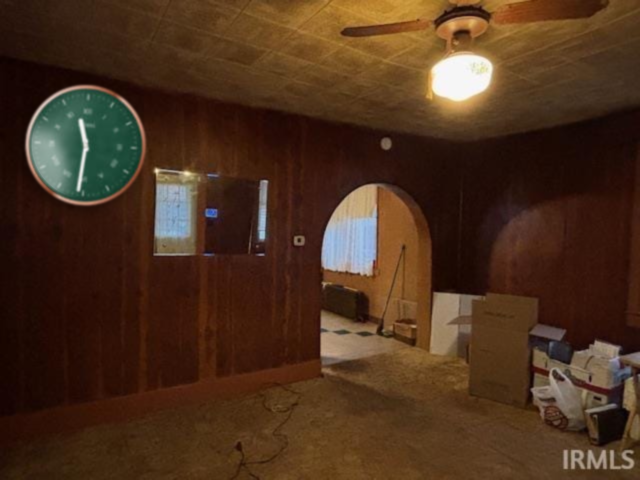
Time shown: **11:31**
